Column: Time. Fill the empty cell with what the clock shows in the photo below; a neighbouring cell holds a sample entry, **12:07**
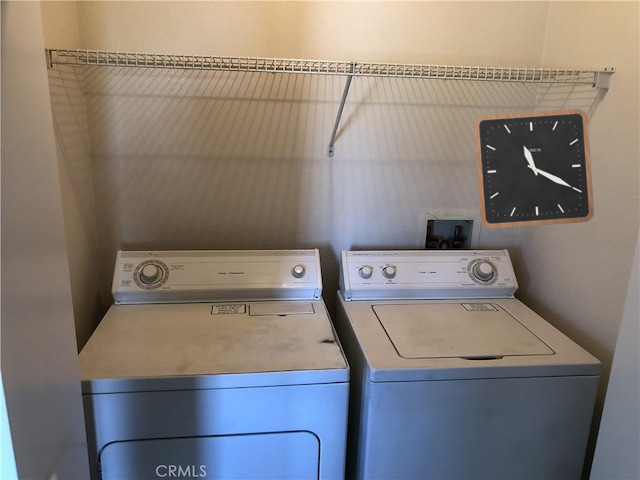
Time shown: **11:20**
